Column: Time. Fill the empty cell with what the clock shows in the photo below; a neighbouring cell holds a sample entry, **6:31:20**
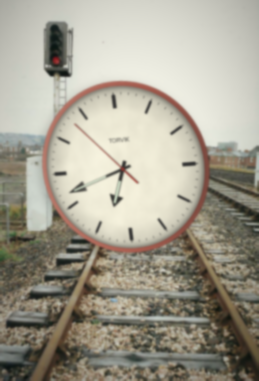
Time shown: **6:41:53**
